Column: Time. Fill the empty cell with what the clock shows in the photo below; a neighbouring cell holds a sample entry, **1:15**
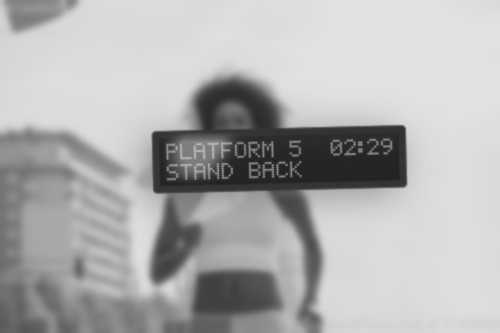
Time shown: **2:29**
